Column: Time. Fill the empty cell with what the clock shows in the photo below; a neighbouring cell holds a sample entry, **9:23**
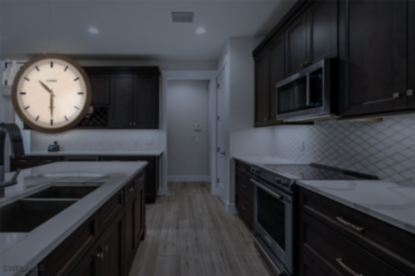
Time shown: **10:30**
